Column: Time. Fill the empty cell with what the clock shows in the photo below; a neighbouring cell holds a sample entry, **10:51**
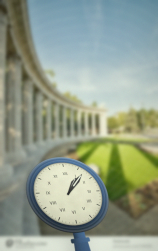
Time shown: **1:07**
